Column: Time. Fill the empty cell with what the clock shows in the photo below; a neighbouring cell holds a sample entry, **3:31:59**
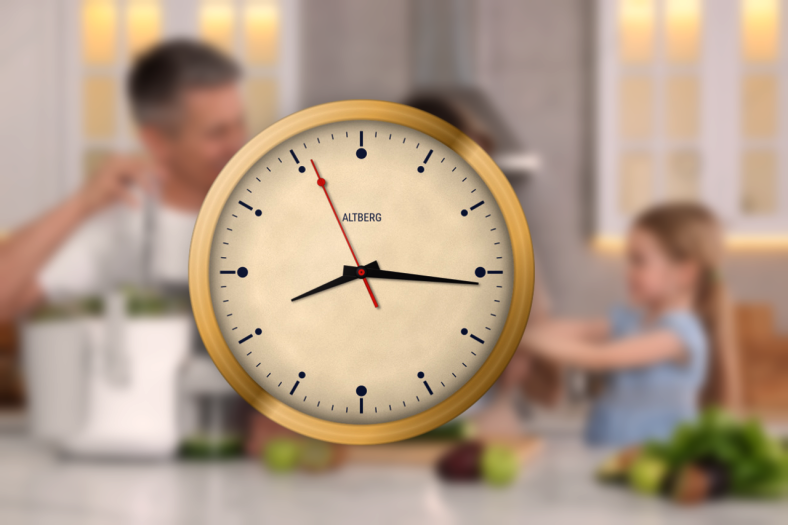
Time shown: **8:15:56**
